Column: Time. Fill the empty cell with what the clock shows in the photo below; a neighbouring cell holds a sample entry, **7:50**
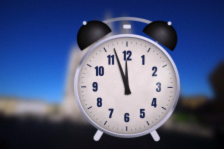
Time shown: **11:57**
